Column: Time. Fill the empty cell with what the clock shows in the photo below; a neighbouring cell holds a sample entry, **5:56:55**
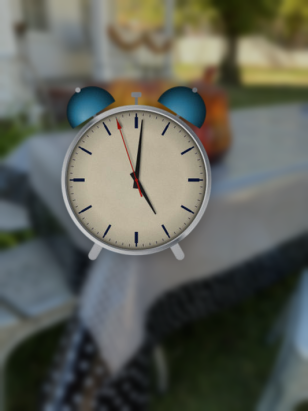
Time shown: **5:00:57**
